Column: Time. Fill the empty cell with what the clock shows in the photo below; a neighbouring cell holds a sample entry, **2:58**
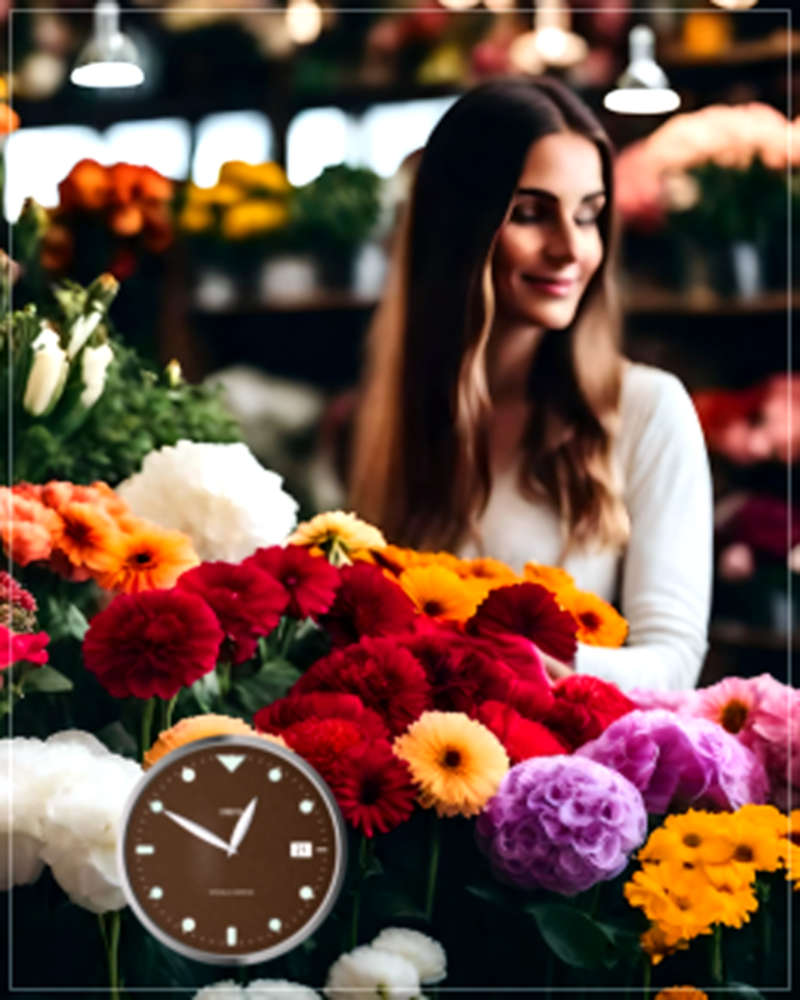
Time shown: **12:50**
